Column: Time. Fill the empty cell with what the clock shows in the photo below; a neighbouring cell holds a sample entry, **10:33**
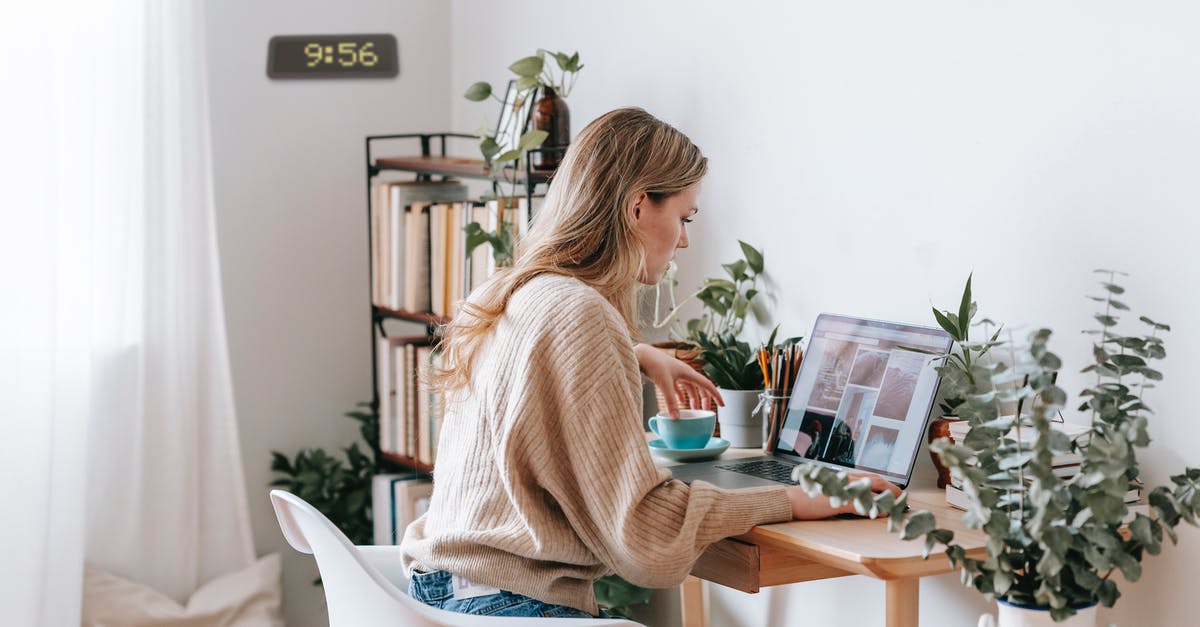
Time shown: **9:56**
